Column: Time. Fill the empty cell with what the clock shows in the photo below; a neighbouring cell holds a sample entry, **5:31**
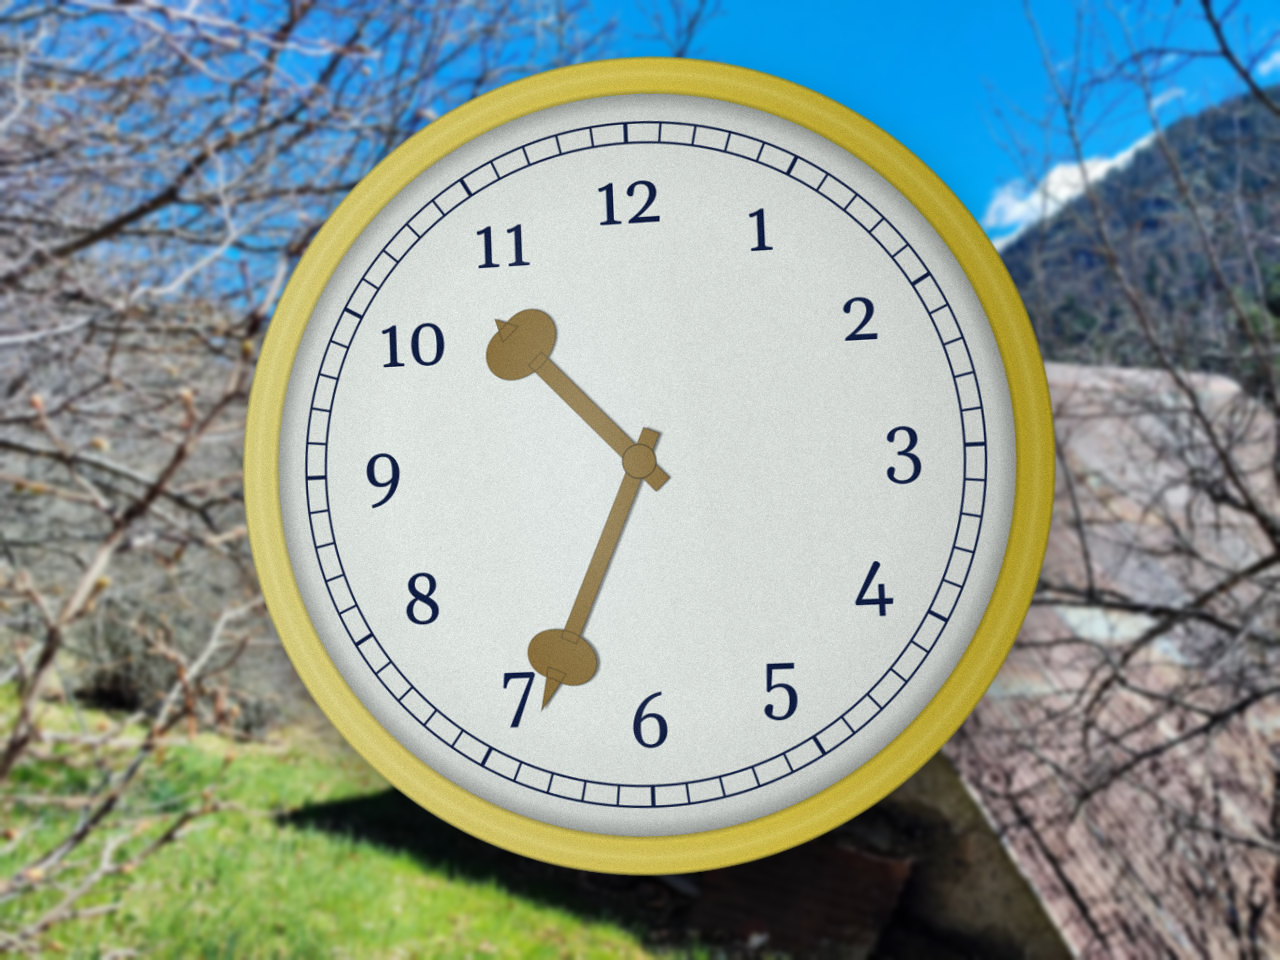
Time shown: **10:34**
